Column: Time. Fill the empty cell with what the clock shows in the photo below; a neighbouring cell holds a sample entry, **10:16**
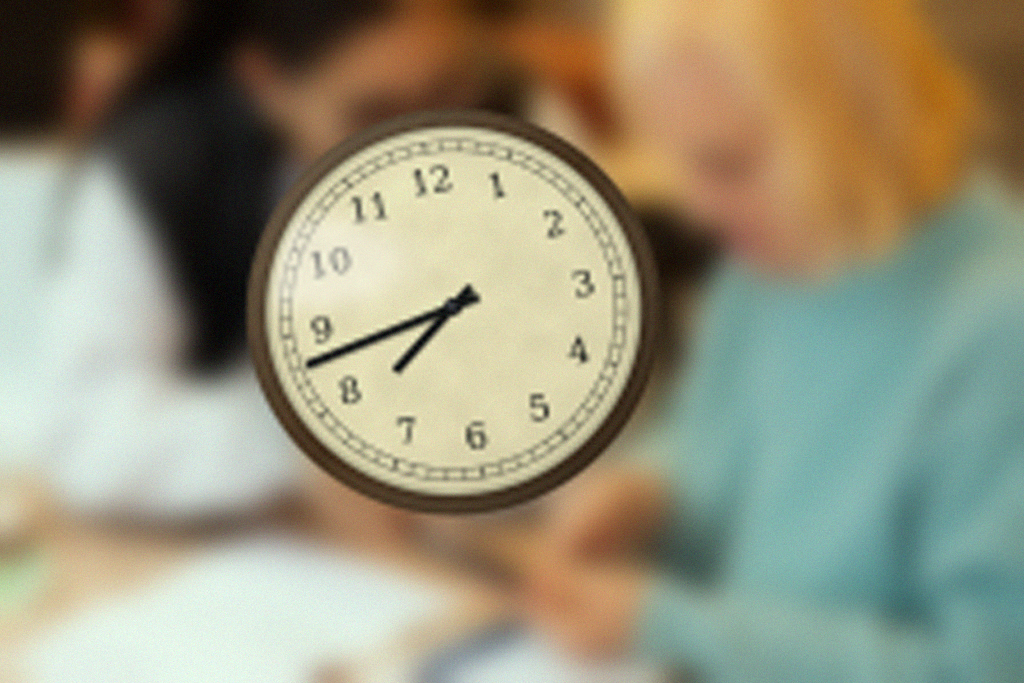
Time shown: **7:43**
